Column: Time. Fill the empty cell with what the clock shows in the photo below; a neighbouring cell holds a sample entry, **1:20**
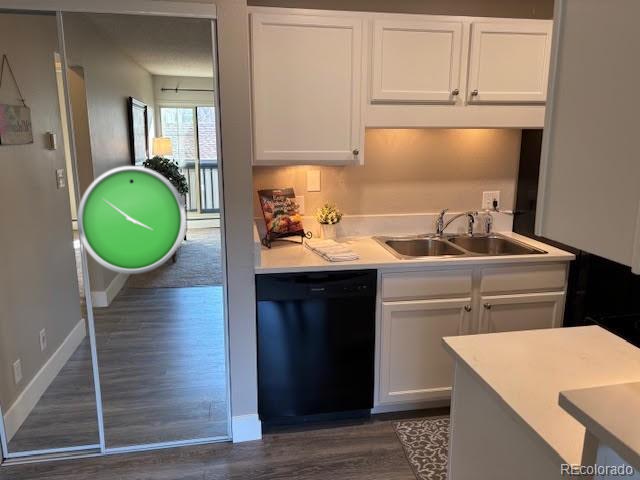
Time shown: **3:51**
